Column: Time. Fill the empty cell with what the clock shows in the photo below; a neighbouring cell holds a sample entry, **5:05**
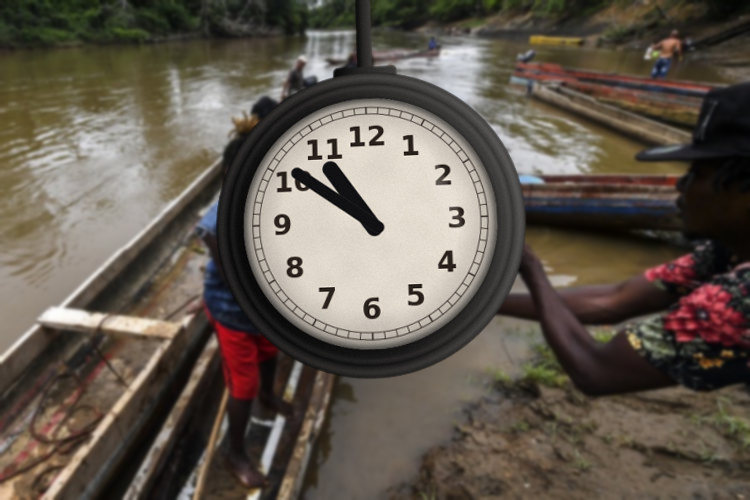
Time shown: **10:51**
